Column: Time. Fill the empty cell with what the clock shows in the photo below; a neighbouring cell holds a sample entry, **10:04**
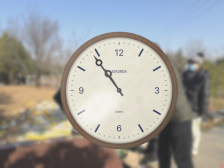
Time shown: **10:54**
